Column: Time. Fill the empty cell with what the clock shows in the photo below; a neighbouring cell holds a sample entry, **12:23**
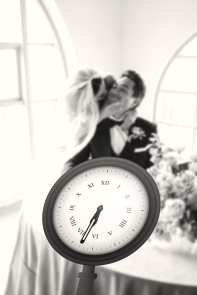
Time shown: **6:33**
